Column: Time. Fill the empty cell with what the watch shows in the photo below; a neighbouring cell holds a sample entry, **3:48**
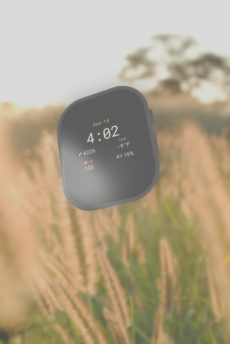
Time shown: **4:02**
